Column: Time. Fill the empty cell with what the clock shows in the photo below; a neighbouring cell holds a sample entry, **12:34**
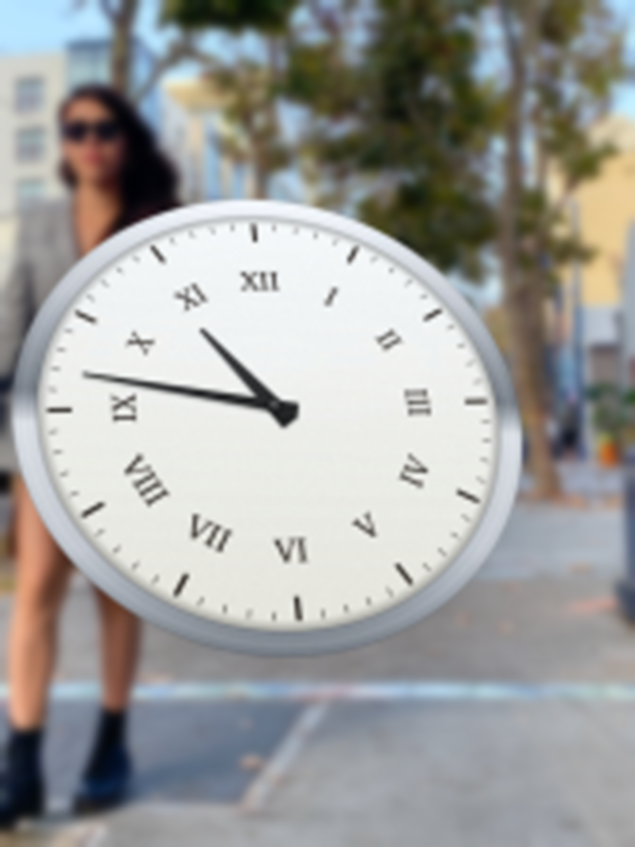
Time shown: **10:47**
